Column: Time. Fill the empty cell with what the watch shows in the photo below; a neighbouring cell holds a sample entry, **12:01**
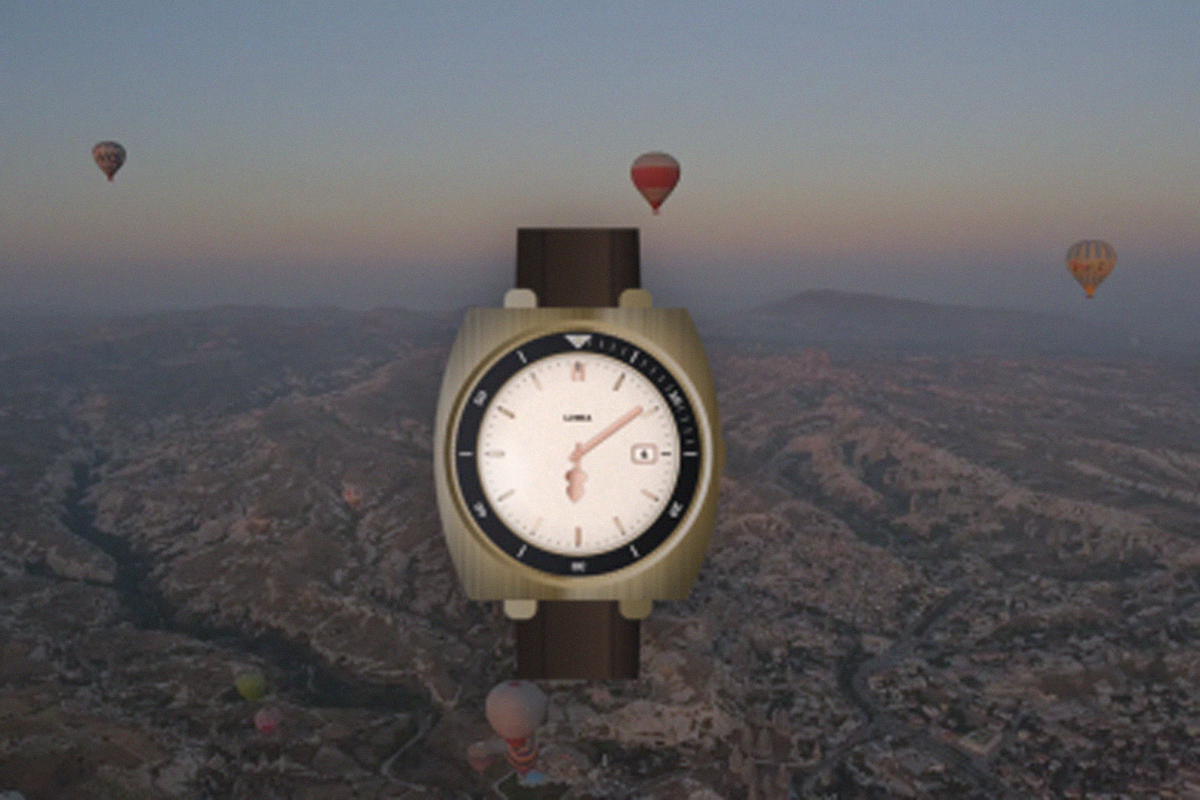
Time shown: **6:09**
